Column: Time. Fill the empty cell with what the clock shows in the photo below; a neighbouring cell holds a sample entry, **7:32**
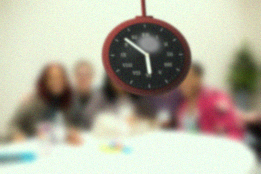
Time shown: **5:52**
